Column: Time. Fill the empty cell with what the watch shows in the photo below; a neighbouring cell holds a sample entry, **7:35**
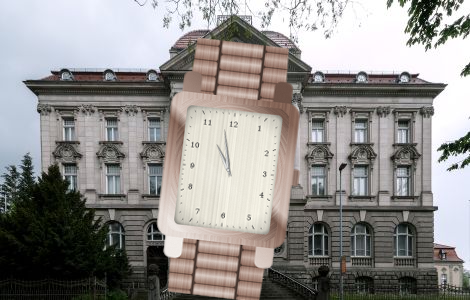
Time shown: **10:58**
